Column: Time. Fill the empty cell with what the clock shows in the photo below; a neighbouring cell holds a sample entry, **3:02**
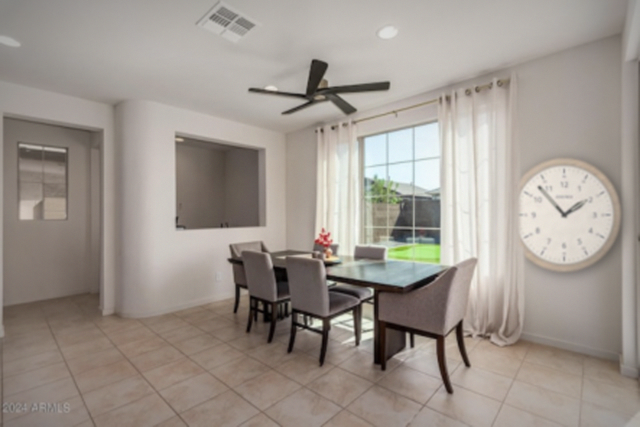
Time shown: **1:53**
